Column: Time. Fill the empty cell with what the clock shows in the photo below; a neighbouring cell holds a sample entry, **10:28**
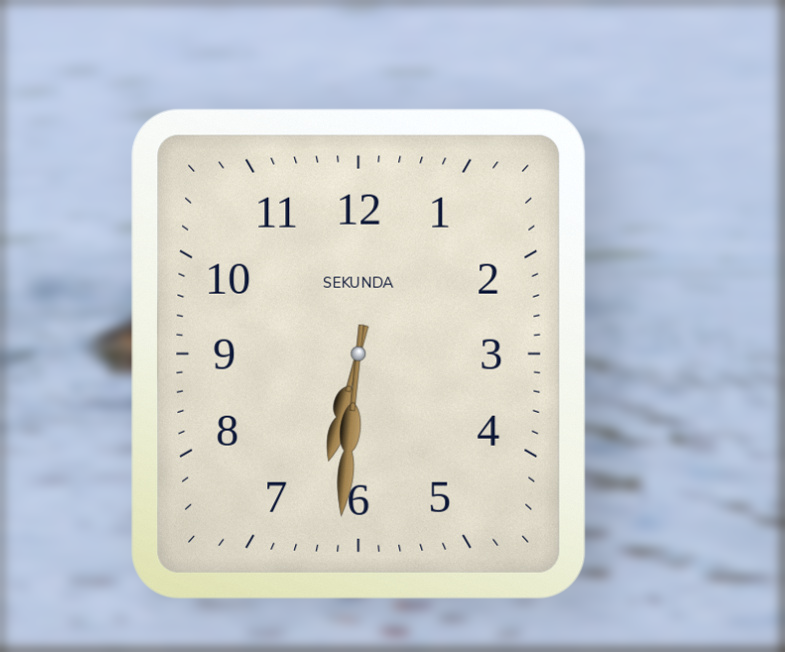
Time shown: **6:31**
